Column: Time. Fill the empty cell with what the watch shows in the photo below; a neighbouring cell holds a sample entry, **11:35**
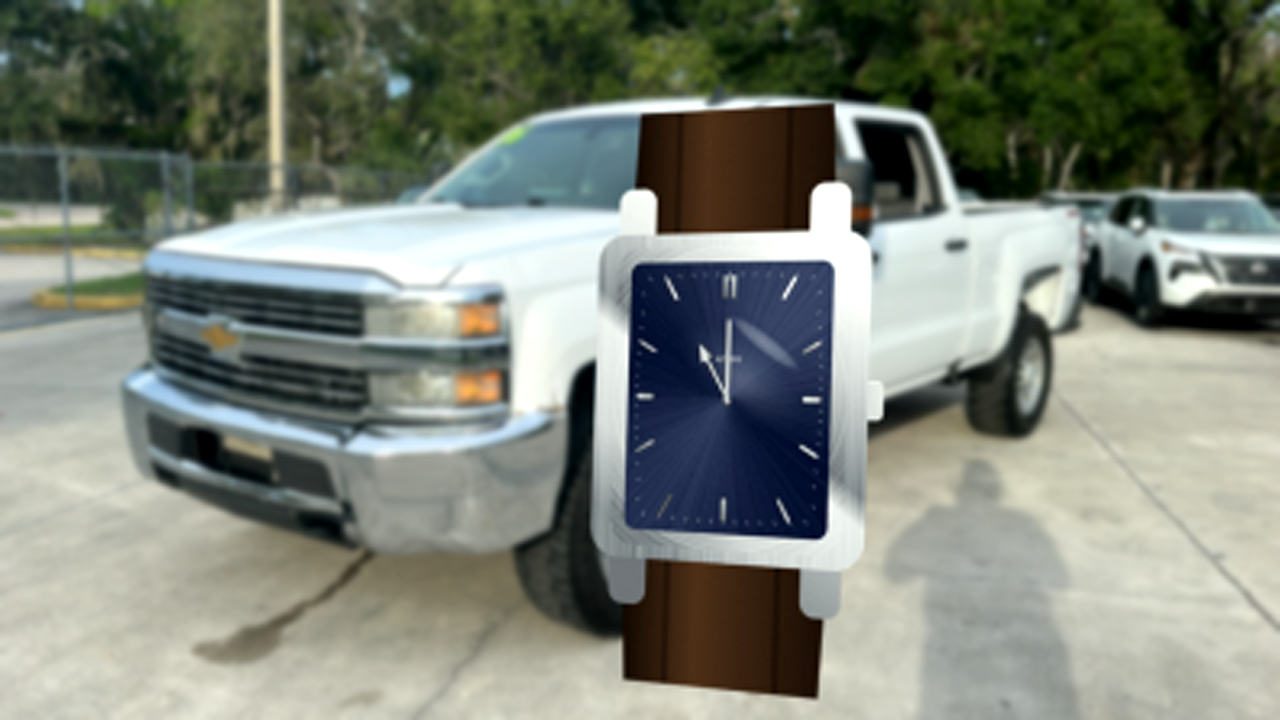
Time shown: **11:00**
